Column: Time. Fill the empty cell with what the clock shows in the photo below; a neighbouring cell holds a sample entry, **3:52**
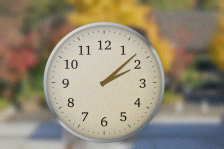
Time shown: **2:08**
